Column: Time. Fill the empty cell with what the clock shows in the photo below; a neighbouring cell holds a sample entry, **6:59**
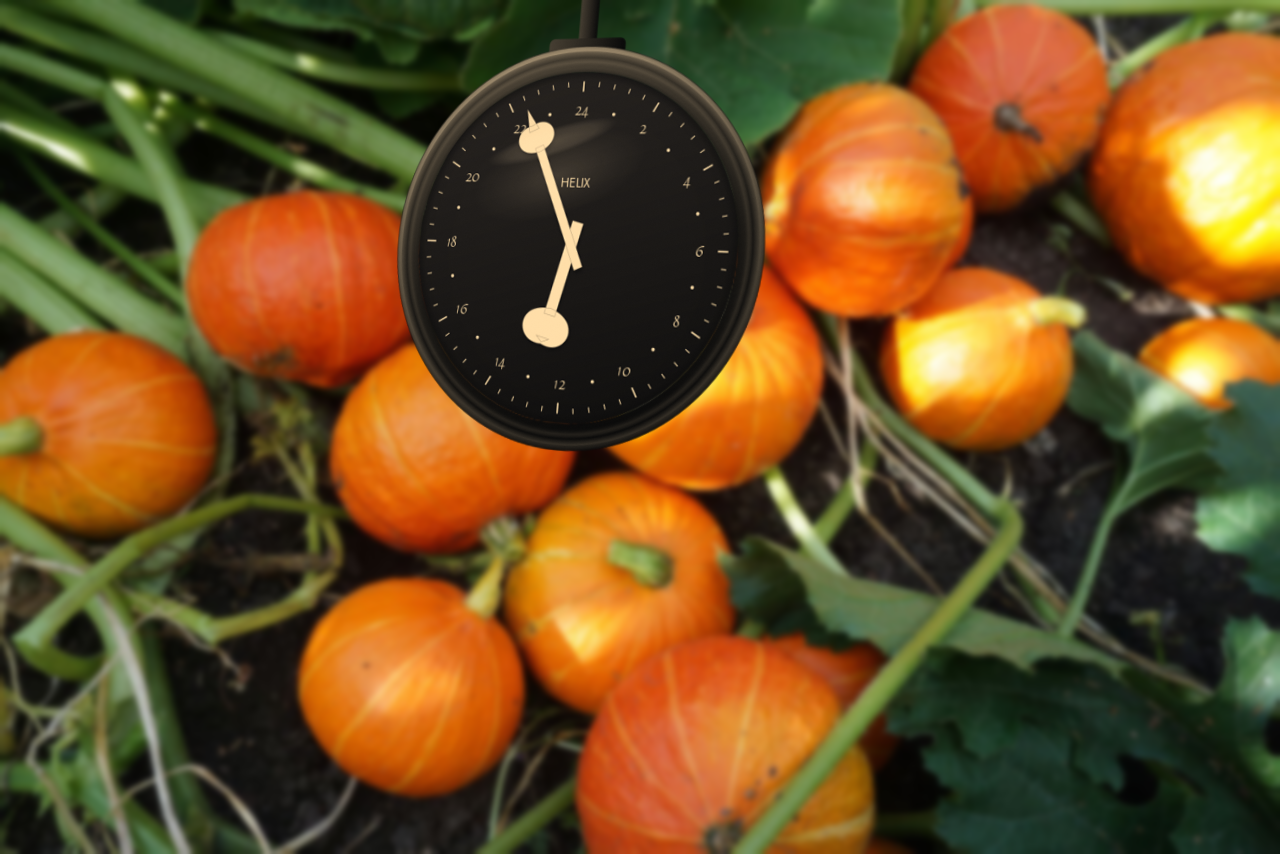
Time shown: **12:56**
